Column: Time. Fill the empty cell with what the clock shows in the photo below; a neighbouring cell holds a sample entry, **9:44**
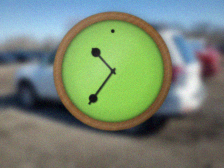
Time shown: **10:36**
